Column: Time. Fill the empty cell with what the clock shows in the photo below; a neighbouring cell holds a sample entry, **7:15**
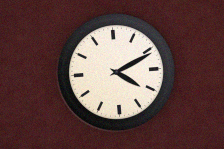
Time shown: **4:11**
